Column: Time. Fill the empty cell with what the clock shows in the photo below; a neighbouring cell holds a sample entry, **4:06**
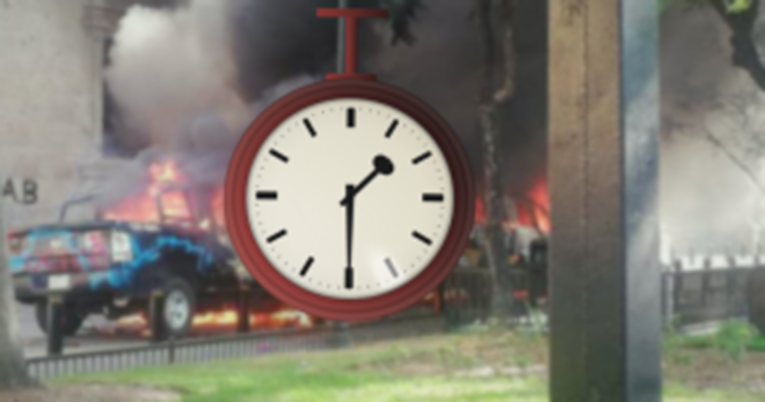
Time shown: **1:30**
